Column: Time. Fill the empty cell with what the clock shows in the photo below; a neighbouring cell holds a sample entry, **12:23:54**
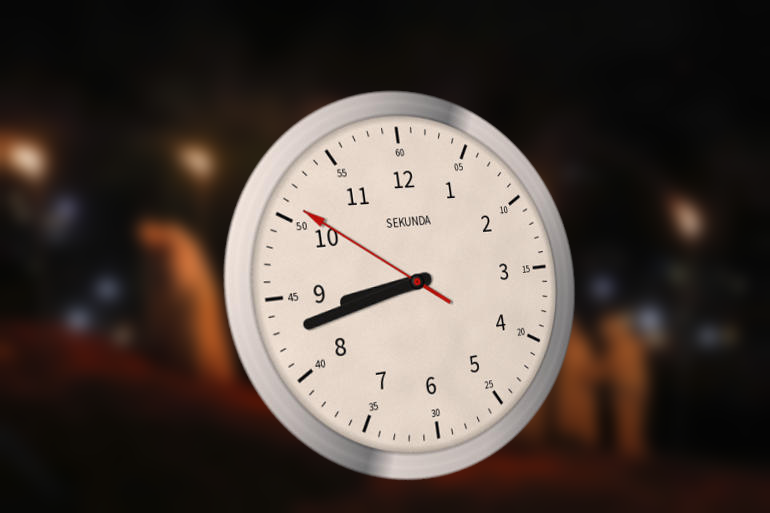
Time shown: **8:42:51**
